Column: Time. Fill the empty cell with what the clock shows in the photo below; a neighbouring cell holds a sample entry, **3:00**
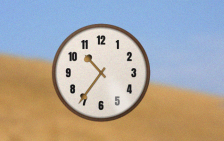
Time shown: **10:36**
